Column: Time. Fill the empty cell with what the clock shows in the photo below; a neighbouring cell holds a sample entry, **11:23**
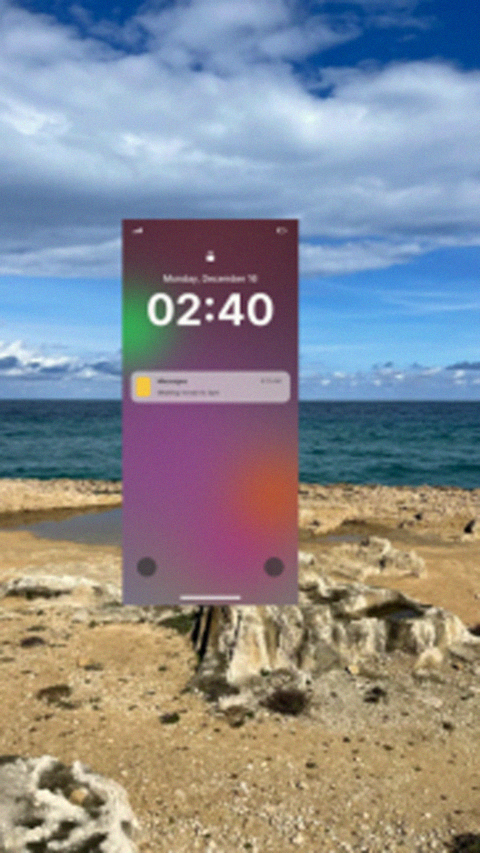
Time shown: **2:40**
